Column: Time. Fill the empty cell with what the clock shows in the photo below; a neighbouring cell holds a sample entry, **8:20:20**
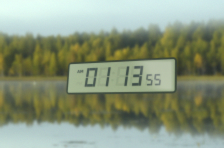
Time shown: **1:13:55**
